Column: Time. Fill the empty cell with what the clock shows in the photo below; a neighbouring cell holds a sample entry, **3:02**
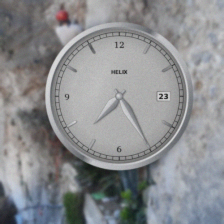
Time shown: **7:25**
